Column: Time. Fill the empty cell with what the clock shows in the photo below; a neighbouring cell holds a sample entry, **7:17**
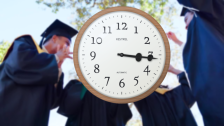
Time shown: **3:16**
